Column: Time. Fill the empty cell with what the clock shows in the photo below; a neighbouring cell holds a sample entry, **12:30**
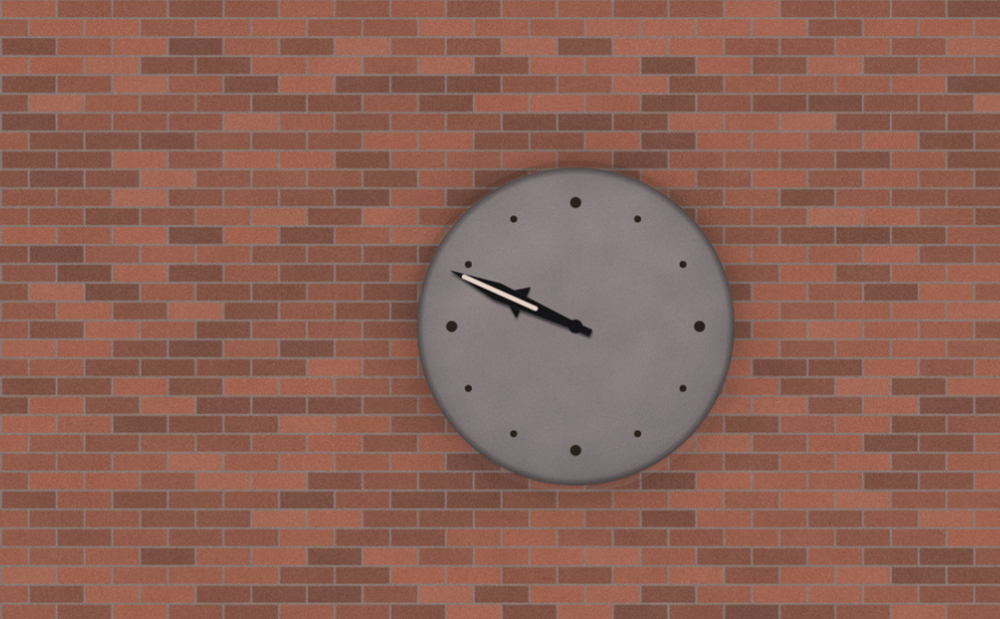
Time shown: **9:49**
